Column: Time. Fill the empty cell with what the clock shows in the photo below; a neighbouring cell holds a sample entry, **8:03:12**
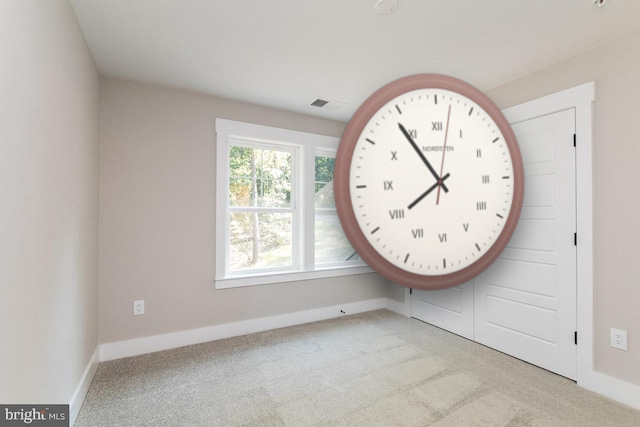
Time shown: **7:54:02**
